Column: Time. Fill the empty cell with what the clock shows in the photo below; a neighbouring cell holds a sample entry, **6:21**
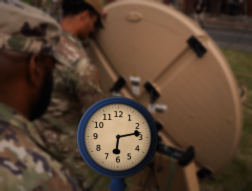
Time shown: **6:13**
